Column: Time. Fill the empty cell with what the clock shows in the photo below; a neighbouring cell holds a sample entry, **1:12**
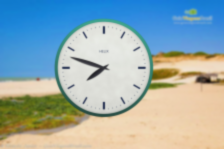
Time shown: **7:48**
